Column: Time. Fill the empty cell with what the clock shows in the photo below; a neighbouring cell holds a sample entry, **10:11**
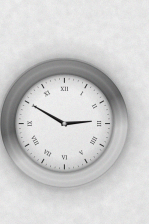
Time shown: **2:50**
